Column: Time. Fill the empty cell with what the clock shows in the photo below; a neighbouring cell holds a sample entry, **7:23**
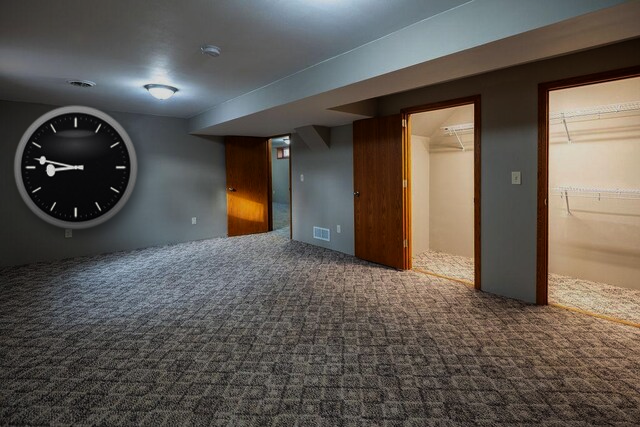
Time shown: **8:47**
